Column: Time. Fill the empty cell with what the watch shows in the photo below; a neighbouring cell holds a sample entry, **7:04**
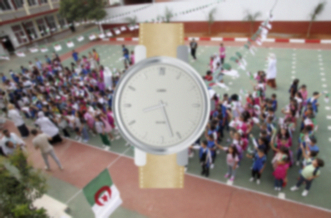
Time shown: **8:27**
